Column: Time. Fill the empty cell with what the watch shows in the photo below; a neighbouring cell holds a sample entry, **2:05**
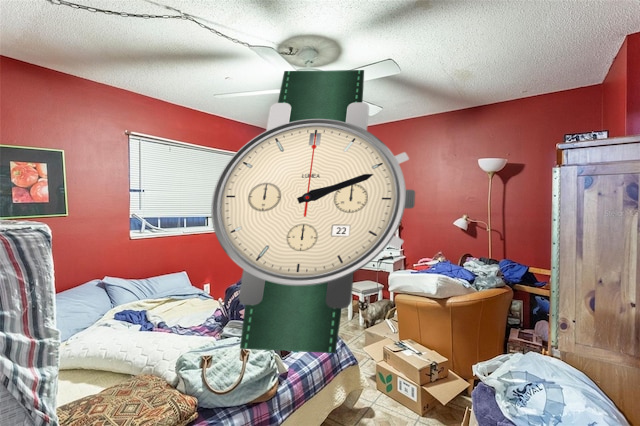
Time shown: **2:11**
